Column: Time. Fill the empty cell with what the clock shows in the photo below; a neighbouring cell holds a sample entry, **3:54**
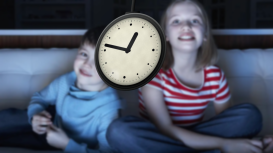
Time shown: **12:47**
